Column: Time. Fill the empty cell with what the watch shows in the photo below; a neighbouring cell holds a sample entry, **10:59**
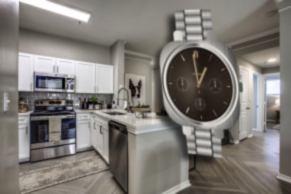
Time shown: **12:59**
